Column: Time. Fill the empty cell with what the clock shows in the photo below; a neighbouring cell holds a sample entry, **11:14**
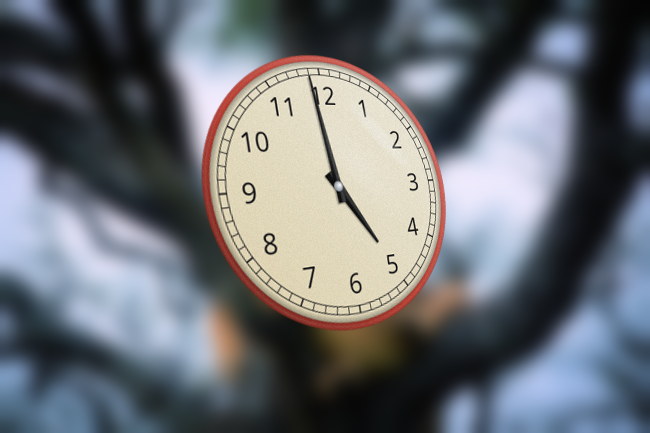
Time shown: **4:59**
